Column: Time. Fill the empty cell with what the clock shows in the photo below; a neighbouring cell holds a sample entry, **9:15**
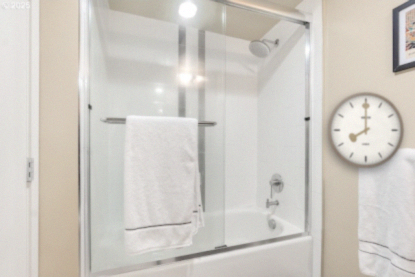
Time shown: **8:00**
